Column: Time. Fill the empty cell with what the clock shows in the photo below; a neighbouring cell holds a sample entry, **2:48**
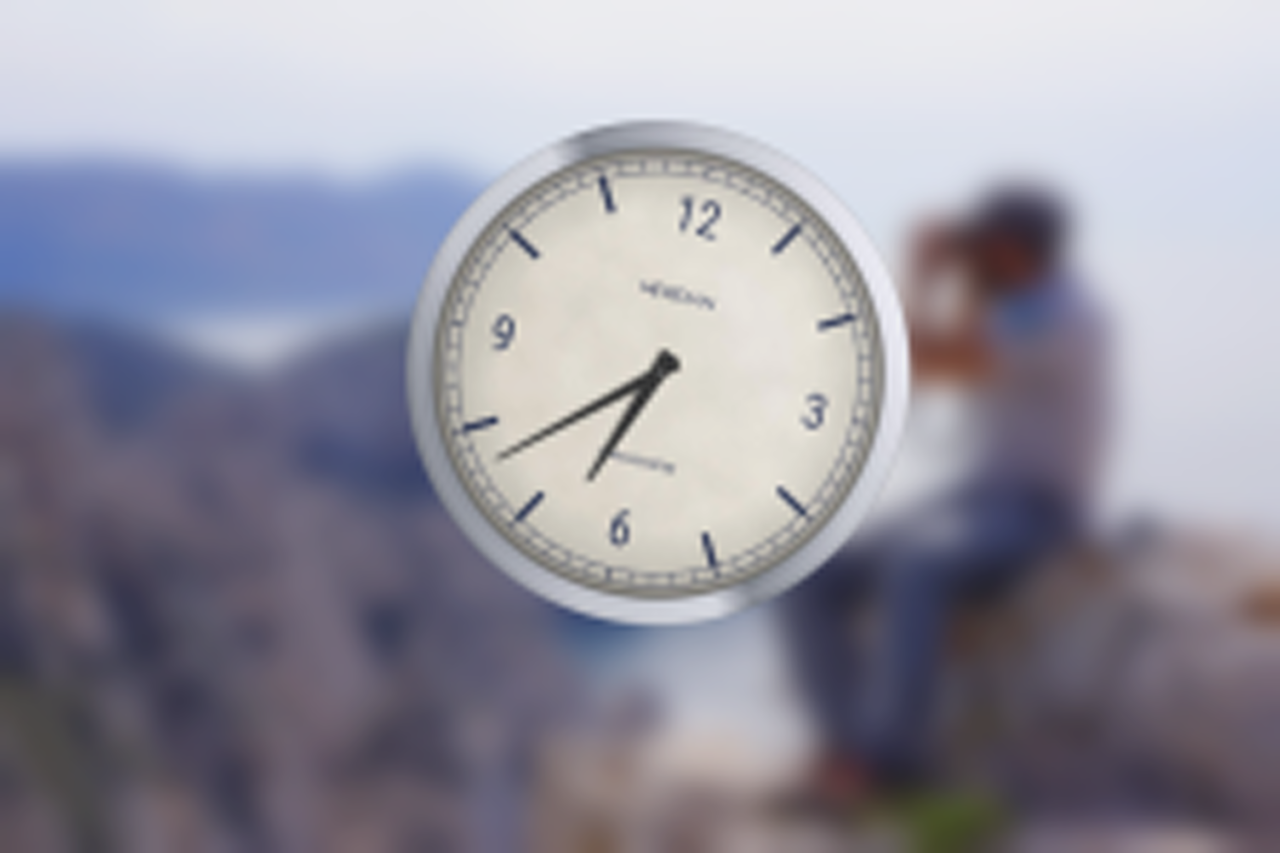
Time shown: **6:38**
